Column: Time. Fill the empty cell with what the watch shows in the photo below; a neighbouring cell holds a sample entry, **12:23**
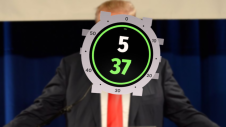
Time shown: **5:37**
